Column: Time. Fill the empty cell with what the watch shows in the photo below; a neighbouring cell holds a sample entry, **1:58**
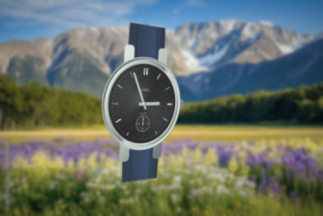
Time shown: **2:56**
